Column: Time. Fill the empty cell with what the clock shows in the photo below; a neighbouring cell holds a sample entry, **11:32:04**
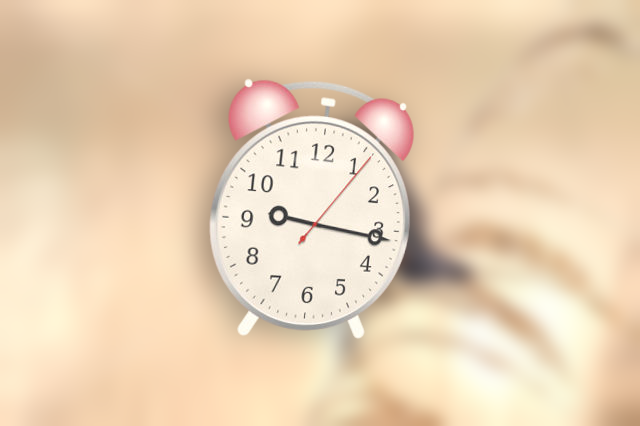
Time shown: **9:16:06**
